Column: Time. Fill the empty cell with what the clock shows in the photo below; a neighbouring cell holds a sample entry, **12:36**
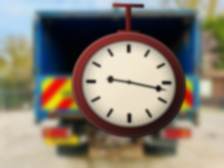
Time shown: **9:17**
